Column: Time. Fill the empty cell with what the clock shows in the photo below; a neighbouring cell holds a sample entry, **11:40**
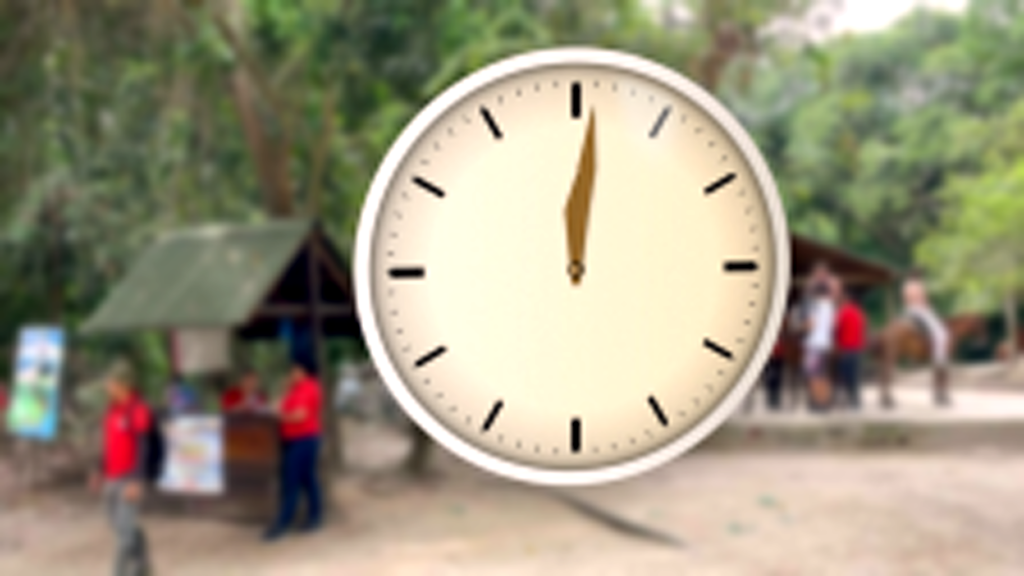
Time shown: **12:01**
